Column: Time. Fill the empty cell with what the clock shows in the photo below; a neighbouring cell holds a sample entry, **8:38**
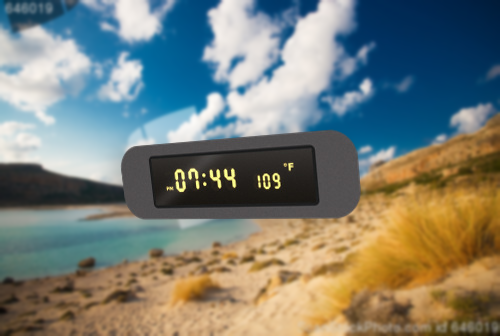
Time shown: **7:44**
